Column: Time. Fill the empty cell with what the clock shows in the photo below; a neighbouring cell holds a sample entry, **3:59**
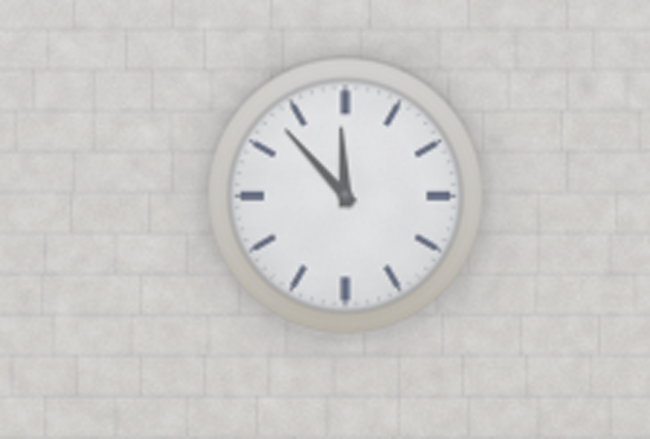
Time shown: **11:53**
